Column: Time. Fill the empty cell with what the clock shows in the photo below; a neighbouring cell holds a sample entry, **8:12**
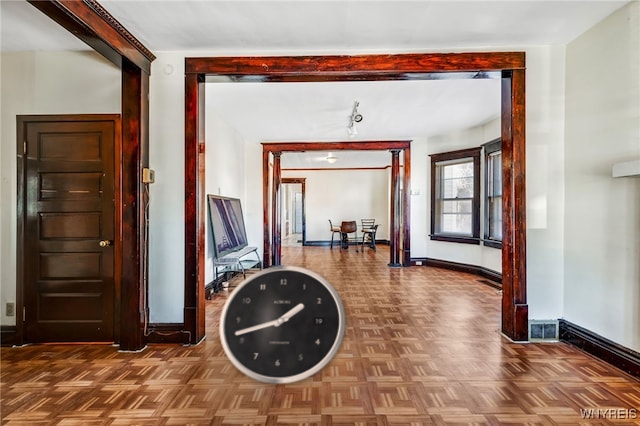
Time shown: **1:42**
